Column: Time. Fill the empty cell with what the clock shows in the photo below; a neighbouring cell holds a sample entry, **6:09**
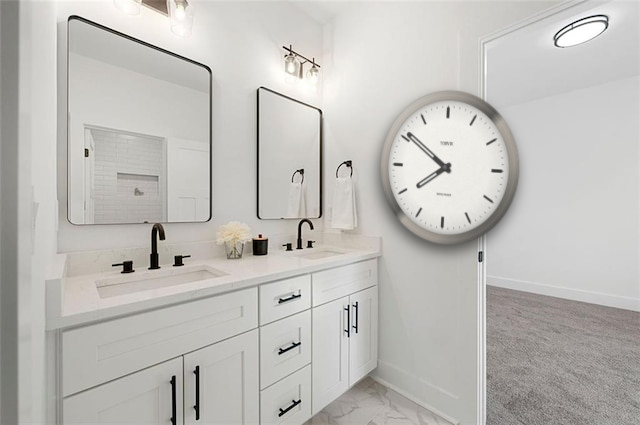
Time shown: **7:51**
